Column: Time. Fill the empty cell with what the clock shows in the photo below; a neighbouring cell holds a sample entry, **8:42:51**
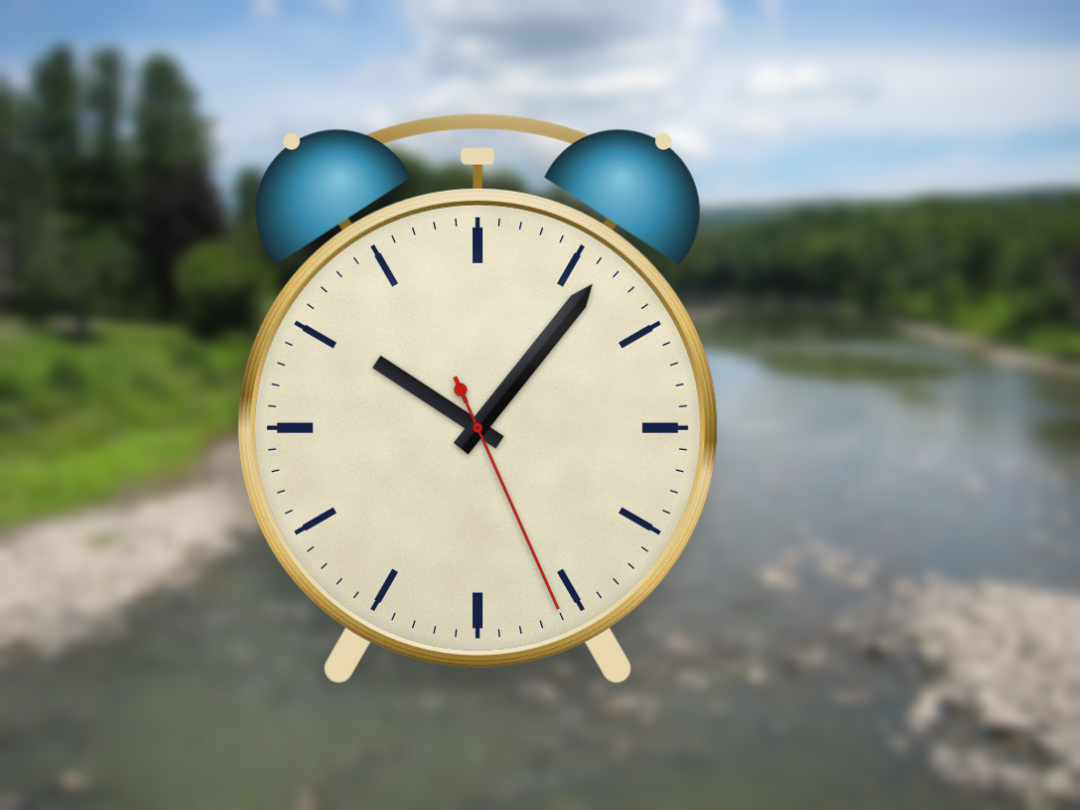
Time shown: **10:06:26**
